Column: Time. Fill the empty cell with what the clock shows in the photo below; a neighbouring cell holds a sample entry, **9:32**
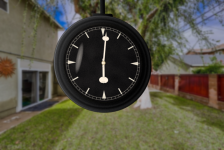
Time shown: **6:01**
